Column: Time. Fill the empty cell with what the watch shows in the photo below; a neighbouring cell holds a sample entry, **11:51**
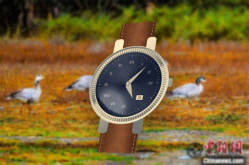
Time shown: **5:07**
